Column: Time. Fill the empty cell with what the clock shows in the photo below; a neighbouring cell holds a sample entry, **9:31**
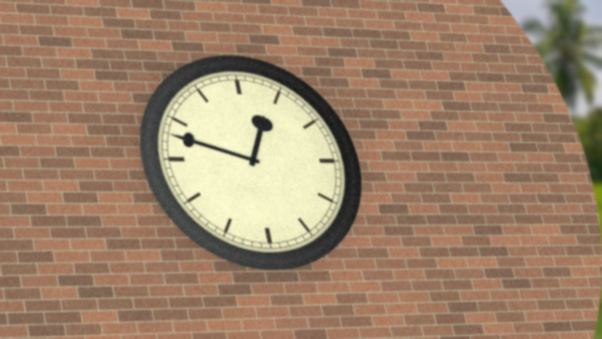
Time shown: **12:48**
